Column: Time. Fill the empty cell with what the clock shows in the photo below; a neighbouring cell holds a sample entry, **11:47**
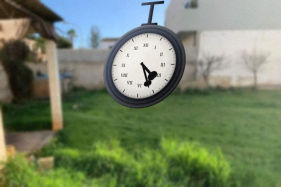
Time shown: **4:26**
